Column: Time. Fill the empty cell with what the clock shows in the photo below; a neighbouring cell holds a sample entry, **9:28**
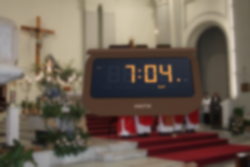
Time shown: **7:04**
